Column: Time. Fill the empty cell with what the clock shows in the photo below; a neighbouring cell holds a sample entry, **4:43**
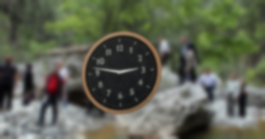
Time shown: **2:47**
